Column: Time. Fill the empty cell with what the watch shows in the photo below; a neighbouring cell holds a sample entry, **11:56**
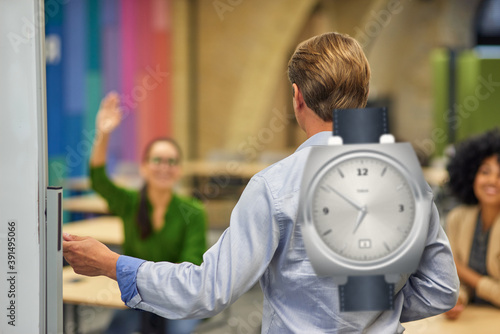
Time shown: **6:51**
